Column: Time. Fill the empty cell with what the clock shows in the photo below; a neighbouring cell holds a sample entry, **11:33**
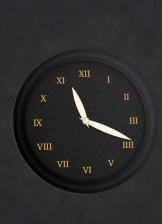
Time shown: **11:19**
